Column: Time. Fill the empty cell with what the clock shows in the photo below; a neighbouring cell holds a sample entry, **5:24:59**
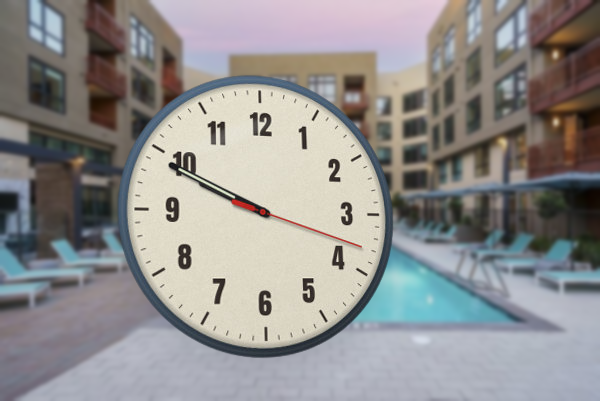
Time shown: **9:49:18**
